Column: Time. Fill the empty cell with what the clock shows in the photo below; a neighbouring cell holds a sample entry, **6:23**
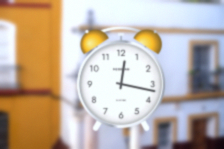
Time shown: **12:17**
